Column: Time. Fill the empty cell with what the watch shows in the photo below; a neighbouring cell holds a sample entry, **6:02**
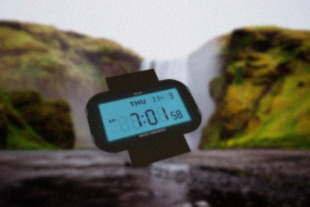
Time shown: **7:01**
